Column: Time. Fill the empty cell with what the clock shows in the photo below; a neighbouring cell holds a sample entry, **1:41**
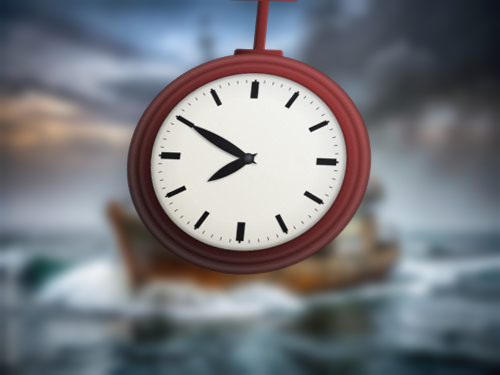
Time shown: **7:50**
